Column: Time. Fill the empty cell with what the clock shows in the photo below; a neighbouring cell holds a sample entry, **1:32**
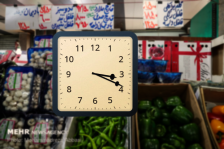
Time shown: **3:19**
